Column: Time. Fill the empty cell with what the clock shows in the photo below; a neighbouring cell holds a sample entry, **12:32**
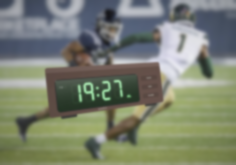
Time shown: **19:27**
